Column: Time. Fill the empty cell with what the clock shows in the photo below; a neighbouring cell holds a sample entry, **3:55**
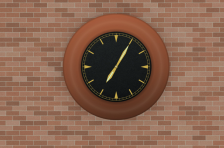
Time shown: **7:05**
